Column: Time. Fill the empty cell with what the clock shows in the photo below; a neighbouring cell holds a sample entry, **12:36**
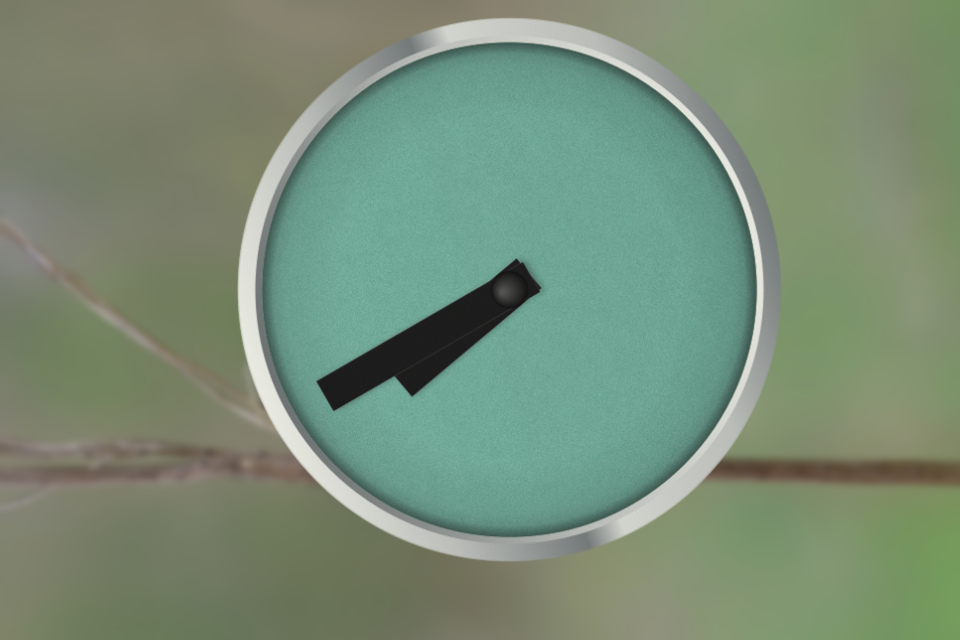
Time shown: **7:40**
